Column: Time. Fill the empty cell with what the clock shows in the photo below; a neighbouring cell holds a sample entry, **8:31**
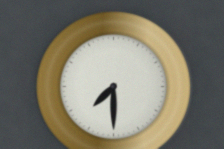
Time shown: **7:30**
